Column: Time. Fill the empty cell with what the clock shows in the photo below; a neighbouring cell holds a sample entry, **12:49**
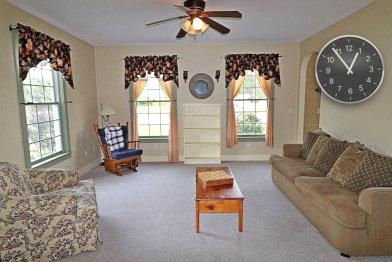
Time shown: **12:54**
